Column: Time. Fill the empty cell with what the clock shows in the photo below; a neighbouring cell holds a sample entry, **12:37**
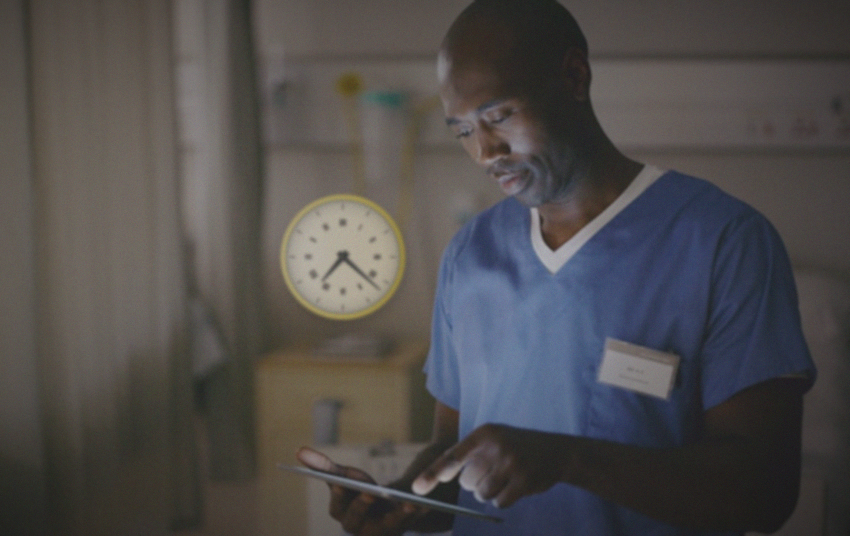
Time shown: **7:22**
